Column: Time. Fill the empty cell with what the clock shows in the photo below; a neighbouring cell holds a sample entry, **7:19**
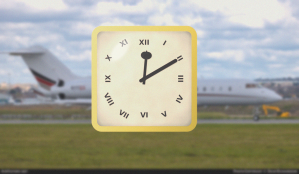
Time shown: **12:10**
